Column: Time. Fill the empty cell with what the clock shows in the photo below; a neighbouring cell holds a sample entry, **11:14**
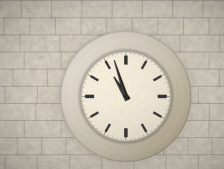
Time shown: **10:57**
